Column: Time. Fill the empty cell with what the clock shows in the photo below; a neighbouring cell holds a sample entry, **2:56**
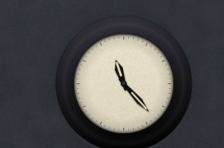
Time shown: **11:23**
